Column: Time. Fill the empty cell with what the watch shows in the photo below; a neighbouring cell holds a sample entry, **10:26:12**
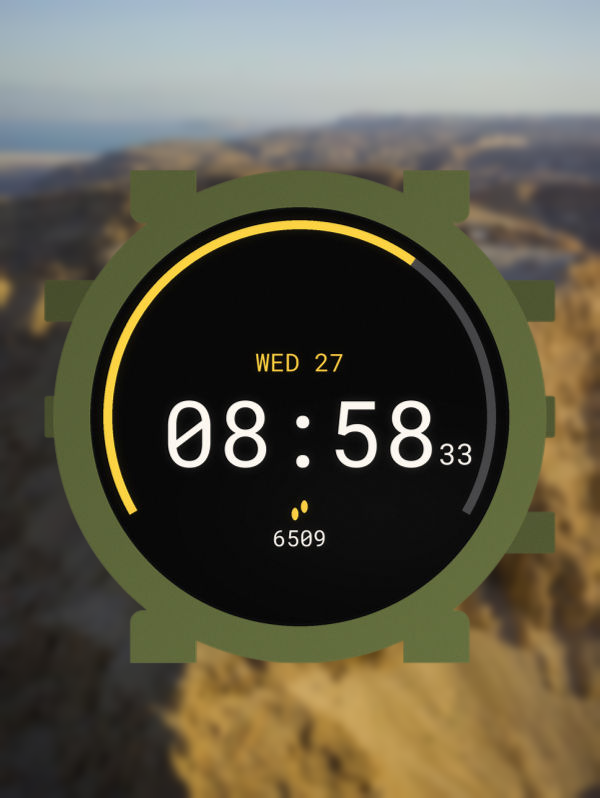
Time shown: **8:58:33**
